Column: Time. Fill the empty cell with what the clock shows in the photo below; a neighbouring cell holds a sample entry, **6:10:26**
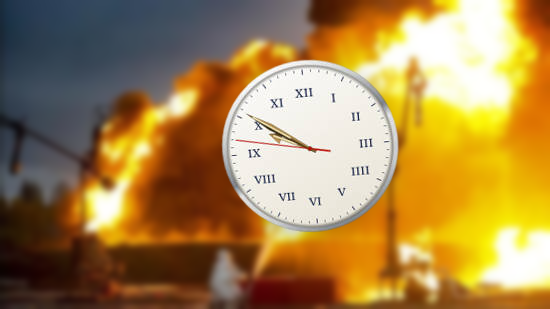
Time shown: **9:50:47**
